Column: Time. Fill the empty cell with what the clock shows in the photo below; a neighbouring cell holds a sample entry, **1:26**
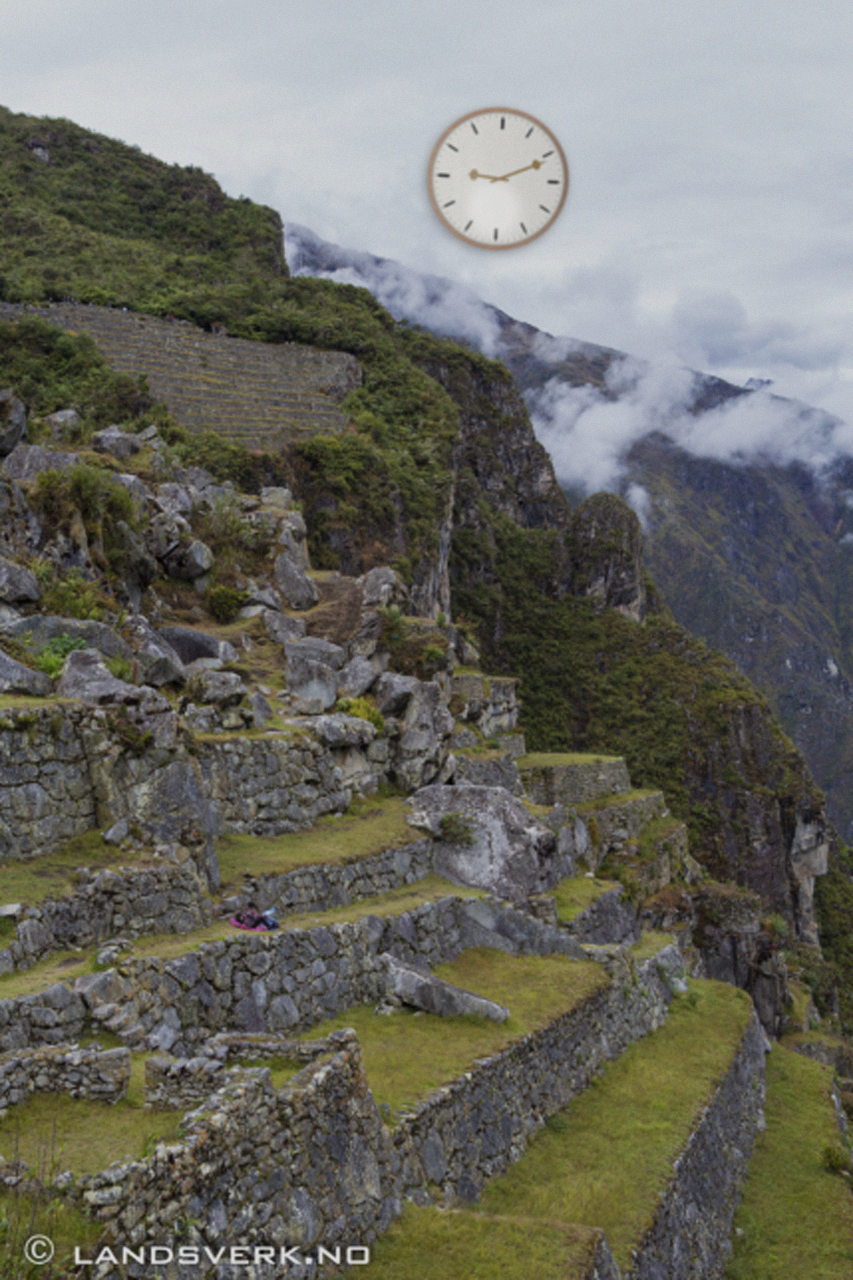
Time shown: **9:11**
